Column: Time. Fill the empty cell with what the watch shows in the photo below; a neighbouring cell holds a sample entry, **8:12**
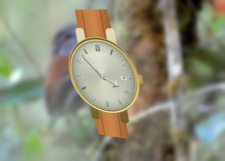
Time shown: **3:53**
